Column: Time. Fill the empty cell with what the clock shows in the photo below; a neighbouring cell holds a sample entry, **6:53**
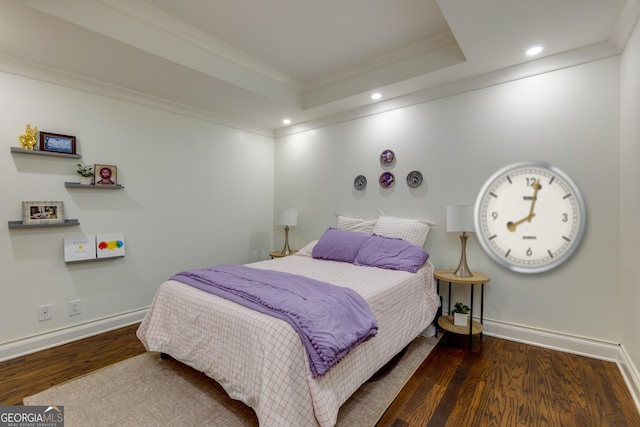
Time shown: **8:02**
